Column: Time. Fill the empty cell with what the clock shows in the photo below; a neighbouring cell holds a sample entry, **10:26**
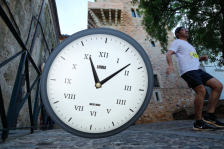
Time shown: **11:08**
